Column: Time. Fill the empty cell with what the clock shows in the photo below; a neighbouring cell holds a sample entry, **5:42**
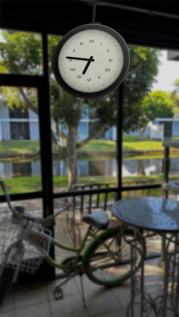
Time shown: **6:46**
